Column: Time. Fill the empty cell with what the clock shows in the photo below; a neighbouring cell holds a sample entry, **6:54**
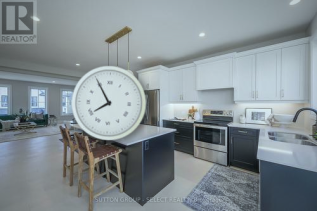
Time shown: **7:55**
